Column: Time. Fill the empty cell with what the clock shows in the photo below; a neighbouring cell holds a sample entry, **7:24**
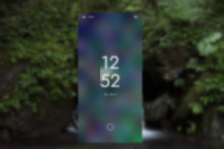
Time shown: **12:52**
